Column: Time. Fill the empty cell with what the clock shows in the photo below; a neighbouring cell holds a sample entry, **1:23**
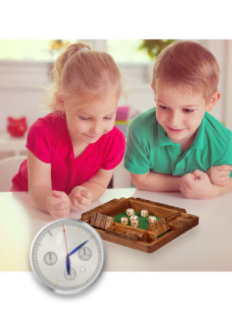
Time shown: **6:10**
